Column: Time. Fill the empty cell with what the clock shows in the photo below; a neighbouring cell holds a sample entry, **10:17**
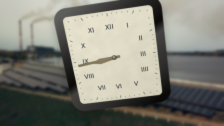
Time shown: **8:44**
